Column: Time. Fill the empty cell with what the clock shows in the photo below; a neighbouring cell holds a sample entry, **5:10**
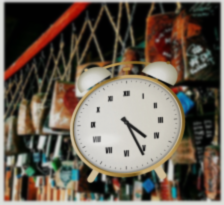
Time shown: **4:26**
